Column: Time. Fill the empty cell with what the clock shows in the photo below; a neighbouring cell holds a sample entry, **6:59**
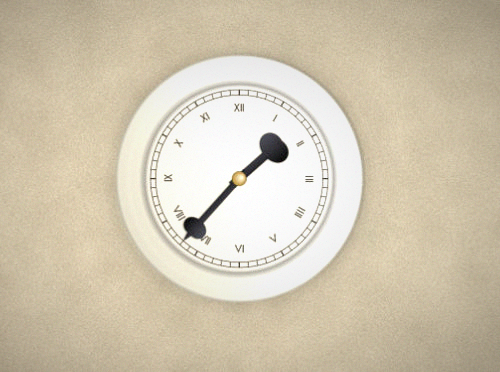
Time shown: **1:37**
